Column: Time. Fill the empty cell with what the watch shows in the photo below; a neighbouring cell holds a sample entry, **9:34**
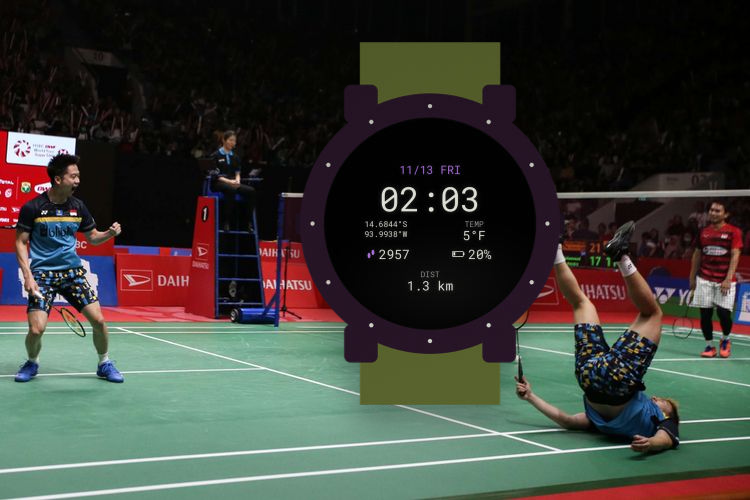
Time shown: **2:03**
